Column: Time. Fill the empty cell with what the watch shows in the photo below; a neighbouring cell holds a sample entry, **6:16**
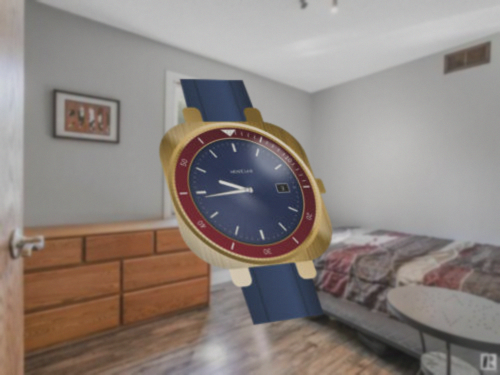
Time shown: **9:44**
